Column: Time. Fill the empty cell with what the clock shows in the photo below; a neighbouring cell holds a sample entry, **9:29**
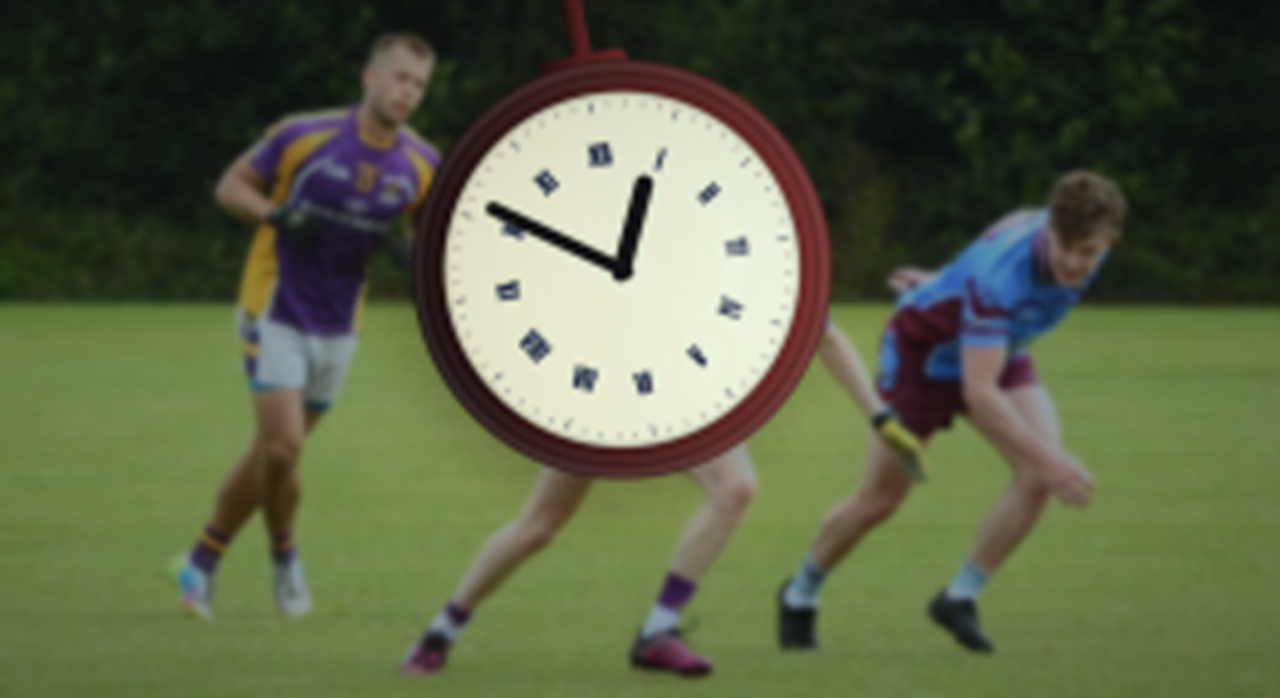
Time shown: **12:51**
